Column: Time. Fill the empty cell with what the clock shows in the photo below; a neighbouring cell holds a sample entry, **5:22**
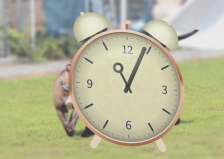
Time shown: **11:04**
